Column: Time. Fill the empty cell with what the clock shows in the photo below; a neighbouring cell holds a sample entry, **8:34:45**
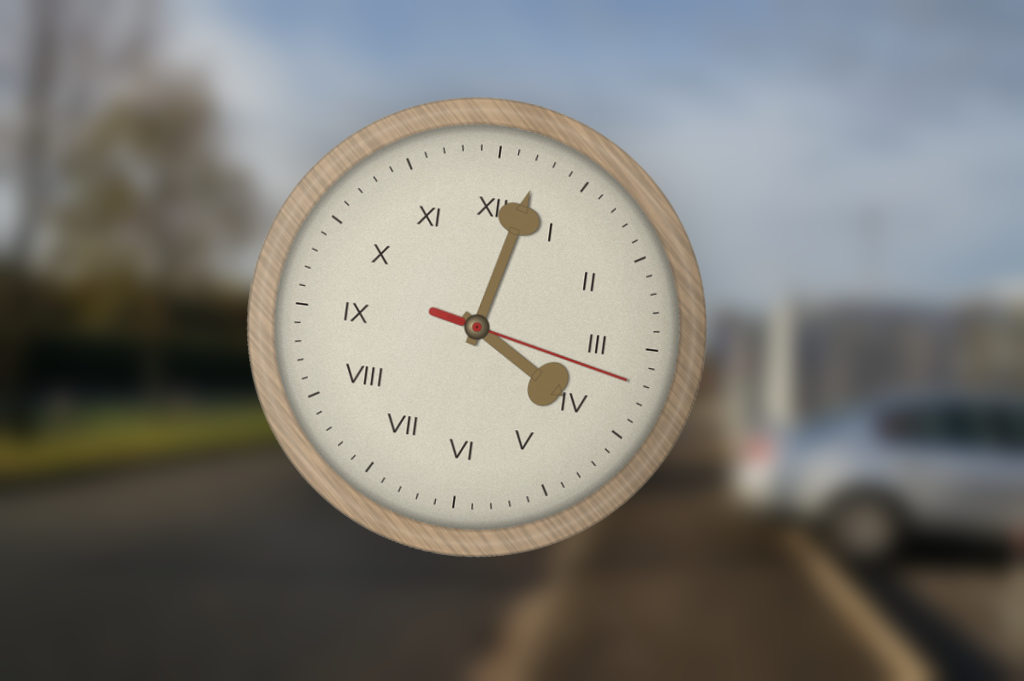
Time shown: **4:02:17**
